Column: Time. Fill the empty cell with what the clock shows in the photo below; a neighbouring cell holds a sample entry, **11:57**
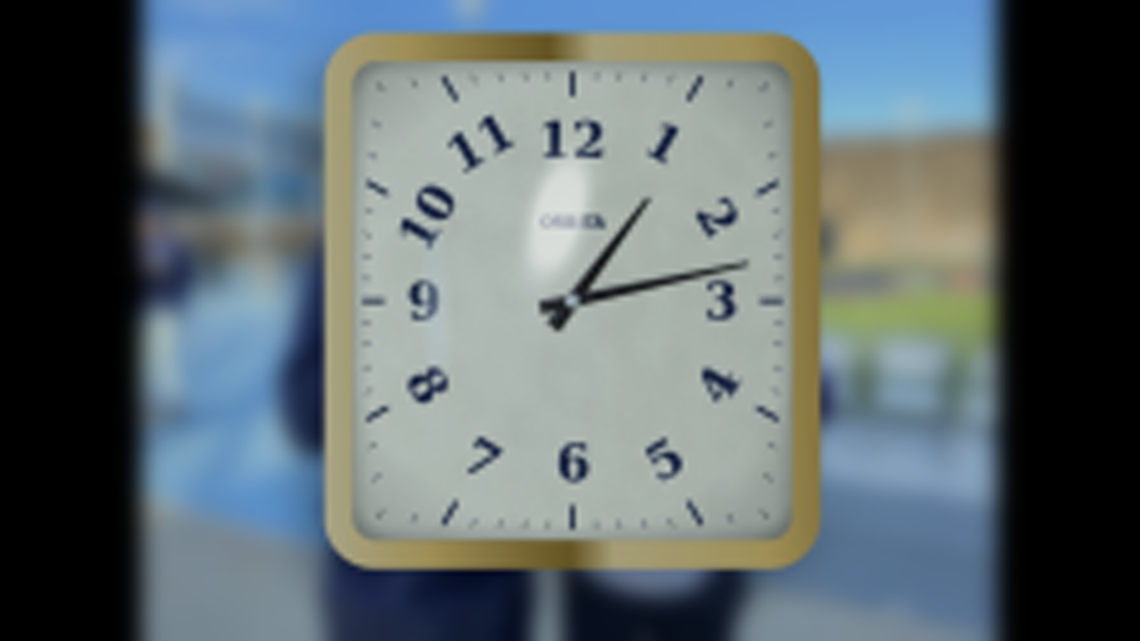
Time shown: **1:13**
